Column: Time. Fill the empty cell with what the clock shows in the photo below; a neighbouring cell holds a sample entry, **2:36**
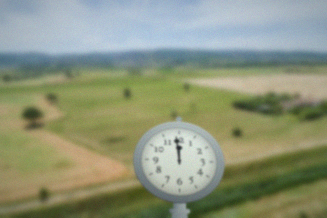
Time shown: **11:59**
